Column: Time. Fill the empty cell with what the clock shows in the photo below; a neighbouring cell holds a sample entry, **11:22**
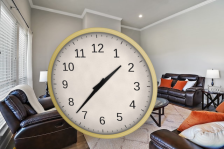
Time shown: **1:37**
